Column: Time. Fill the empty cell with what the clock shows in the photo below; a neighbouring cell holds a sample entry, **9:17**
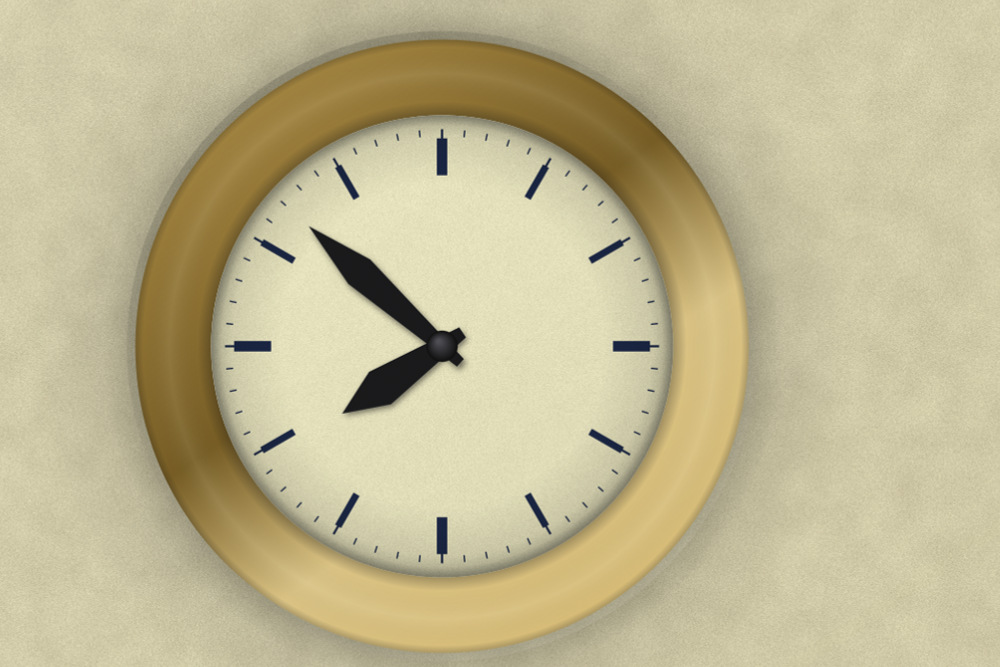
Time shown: **7:52**
